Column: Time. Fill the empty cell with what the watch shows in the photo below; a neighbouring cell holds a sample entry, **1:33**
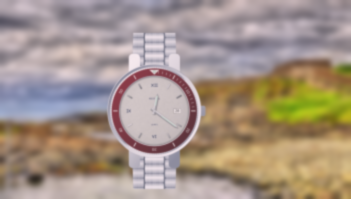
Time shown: **12:21**
